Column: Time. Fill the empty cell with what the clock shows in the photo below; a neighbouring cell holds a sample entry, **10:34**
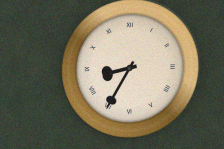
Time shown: **8:35**
